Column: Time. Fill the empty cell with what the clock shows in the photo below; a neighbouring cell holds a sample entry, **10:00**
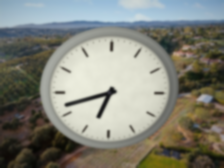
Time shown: **6:42**
